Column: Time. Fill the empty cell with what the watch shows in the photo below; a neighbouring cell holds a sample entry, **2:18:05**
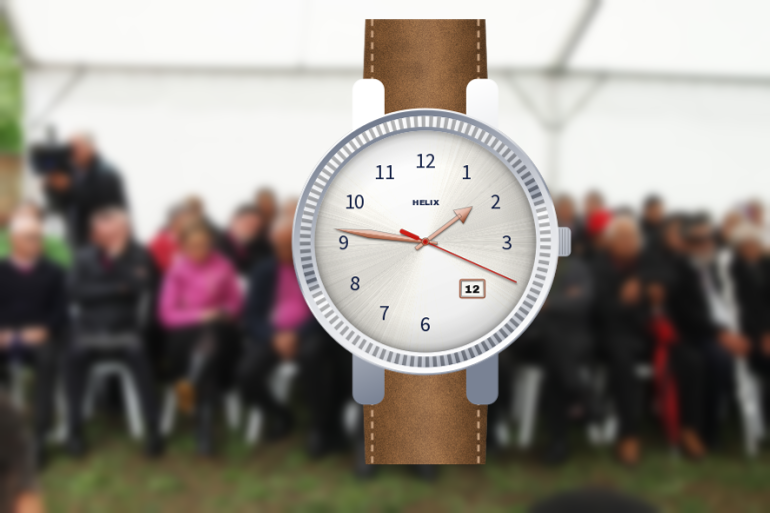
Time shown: **1:46:19**
